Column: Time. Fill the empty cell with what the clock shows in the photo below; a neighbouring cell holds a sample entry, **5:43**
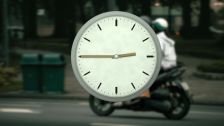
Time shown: **2:45**
